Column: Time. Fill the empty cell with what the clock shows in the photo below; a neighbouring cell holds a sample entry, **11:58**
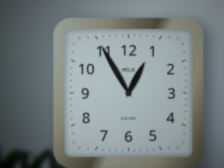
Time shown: **12:55**
